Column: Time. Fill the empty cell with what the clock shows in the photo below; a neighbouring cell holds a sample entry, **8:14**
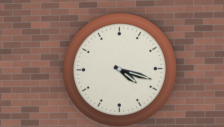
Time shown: **4:18**
